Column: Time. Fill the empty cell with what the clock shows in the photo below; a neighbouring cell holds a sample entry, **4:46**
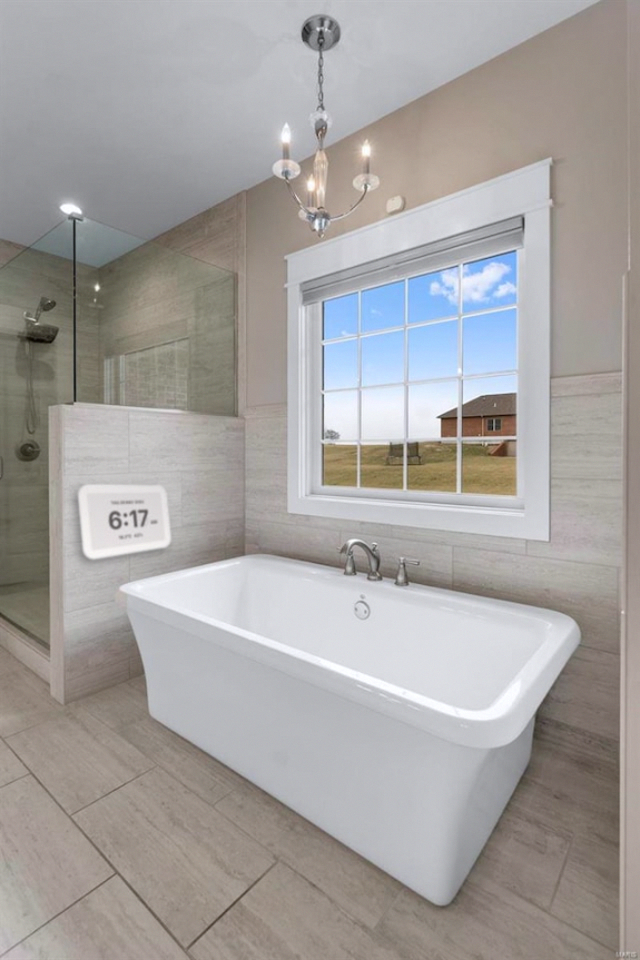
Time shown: **6:17**
